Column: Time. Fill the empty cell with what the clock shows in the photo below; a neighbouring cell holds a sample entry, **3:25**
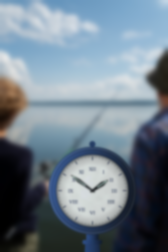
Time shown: **1:51**
